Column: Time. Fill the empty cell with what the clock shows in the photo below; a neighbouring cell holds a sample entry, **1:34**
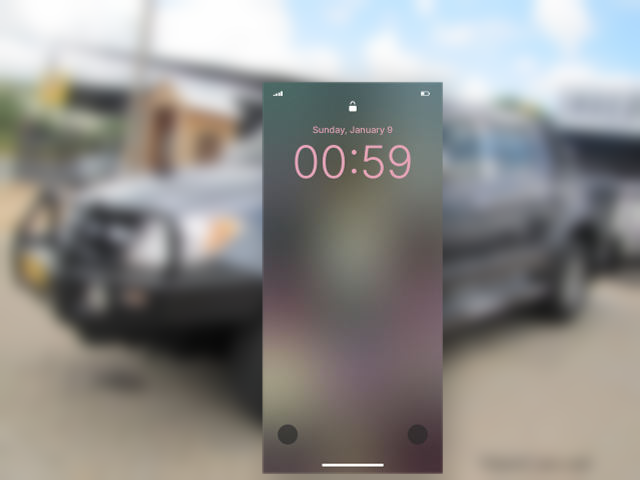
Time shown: **0:59**
